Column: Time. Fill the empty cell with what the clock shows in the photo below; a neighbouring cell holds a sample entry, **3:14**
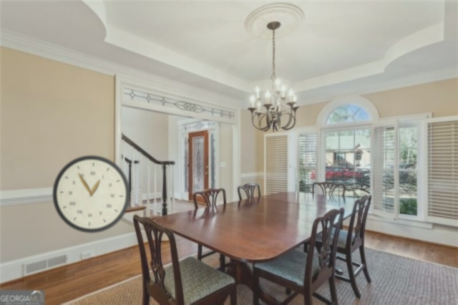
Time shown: **12:54**
